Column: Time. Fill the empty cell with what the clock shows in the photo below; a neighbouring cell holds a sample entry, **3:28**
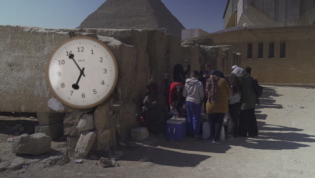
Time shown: **6:55**
